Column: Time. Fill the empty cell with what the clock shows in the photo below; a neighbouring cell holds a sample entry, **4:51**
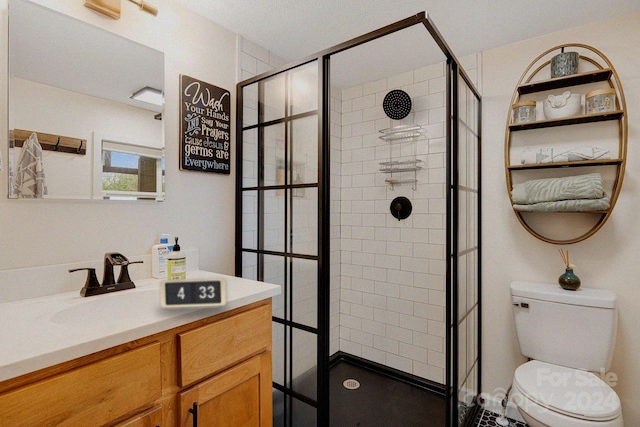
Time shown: **4:33**
